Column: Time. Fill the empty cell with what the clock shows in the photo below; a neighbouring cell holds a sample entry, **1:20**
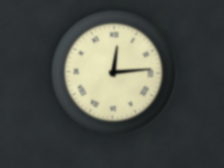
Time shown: **12:14**
